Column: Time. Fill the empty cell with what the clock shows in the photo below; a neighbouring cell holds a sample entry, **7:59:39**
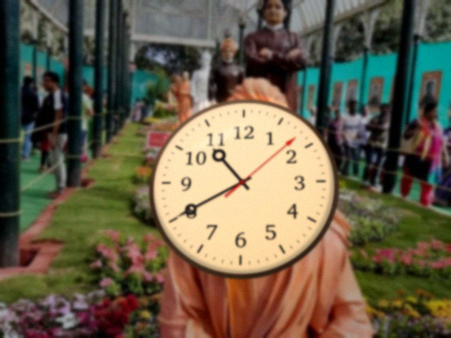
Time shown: **10:40:08**
